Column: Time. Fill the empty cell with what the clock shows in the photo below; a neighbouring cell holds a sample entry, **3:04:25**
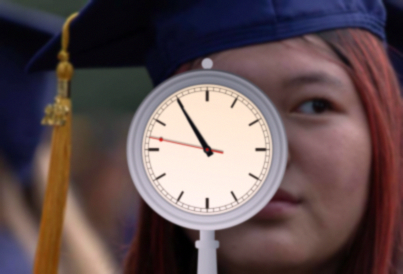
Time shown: **10:54:47**
